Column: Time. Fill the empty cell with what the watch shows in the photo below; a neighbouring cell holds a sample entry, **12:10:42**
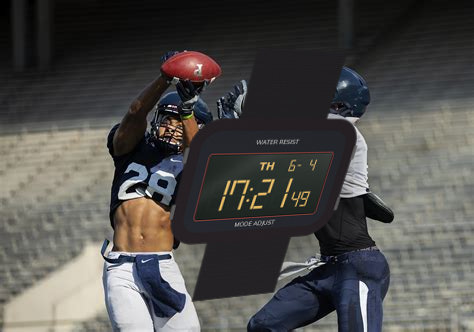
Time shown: **17:21:49**
